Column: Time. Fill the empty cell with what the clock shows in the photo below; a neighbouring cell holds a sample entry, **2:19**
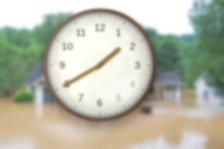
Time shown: **1:40**
